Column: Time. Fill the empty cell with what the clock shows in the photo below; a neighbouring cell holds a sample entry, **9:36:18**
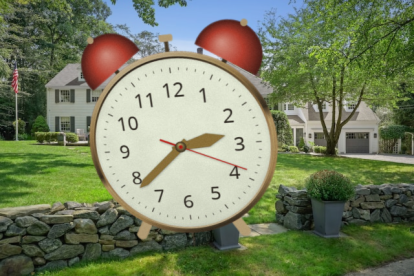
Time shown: **2:38:19**
